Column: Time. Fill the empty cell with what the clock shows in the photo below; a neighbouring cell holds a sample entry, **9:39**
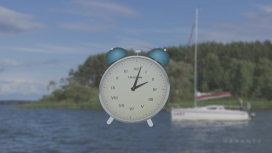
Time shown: **2:02**
